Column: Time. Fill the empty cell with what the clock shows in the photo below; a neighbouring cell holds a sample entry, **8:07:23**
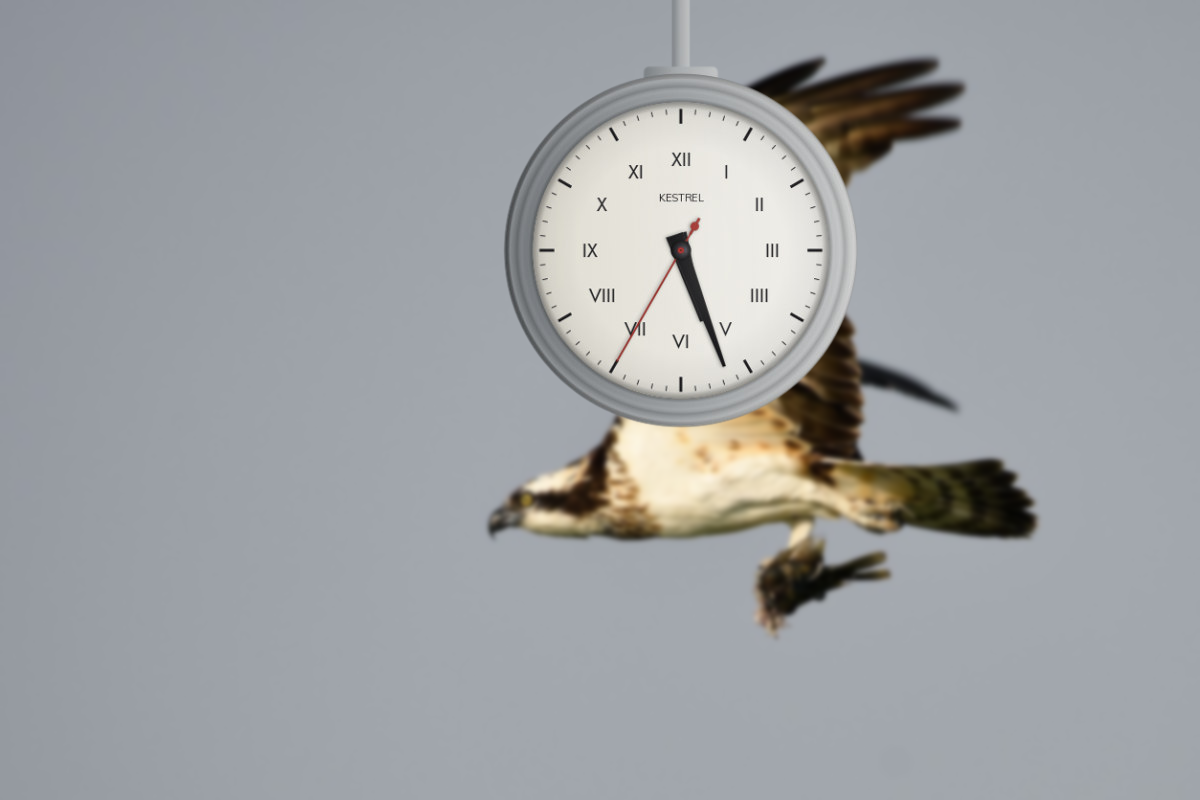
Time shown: **5:26:35**
